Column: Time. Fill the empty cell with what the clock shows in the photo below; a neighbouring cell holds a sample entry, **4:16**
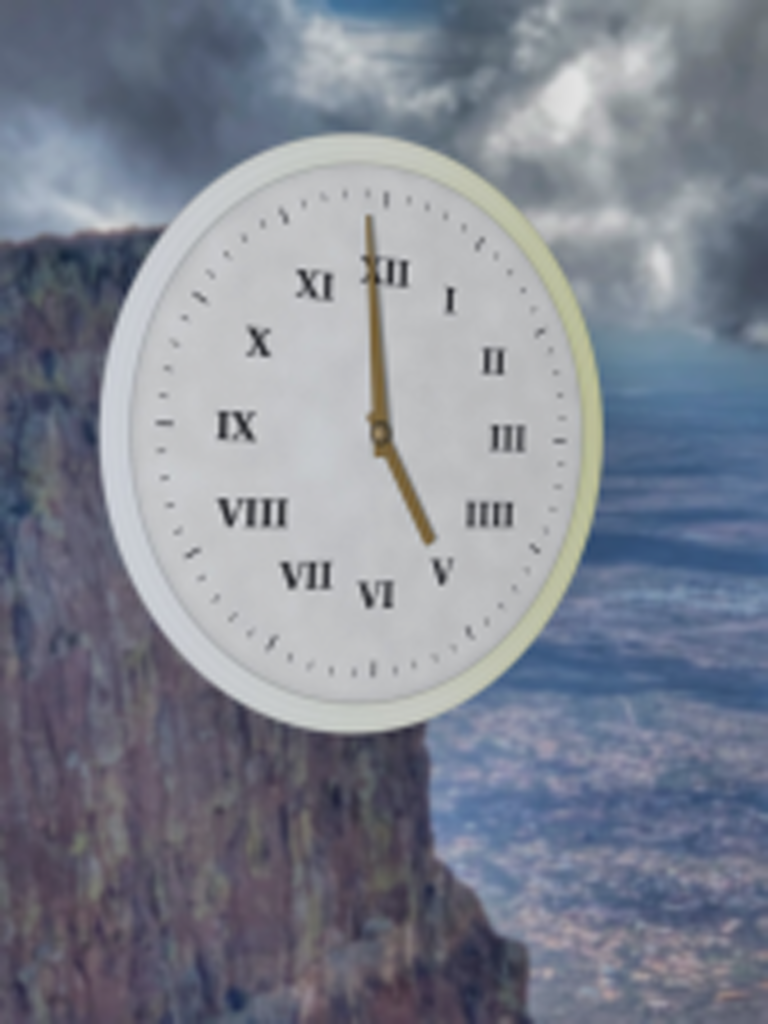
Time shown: **4:59**
